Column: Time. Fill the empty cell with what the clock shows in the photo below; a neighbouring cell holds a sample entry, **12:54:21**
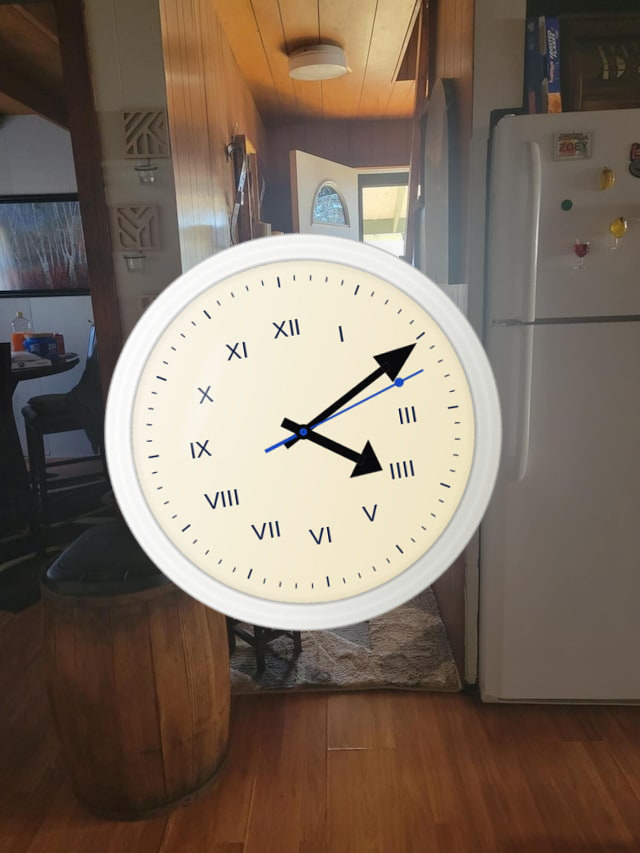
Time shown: **4:10:12**
